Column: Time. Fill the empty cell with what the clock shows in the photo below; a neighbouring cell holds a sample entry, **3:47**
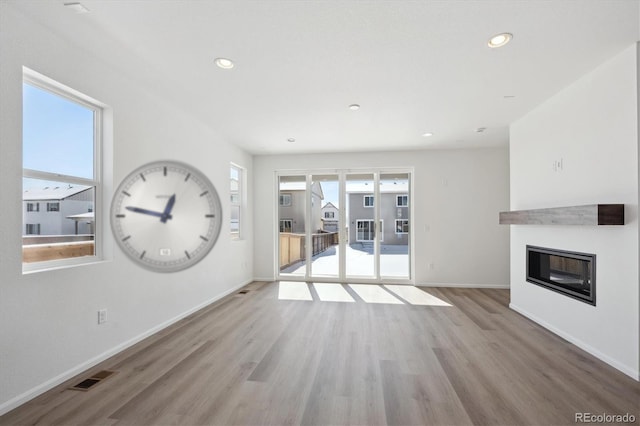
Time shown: **12:47**
